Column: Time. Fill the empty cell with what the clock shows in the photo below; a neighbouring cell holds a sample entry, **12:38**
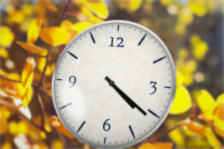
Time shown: **4:21**
